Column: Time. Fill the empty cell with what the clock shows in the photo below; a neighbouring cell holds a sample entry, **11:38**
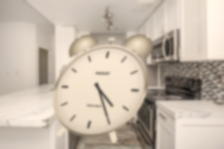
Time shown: **4:25**
